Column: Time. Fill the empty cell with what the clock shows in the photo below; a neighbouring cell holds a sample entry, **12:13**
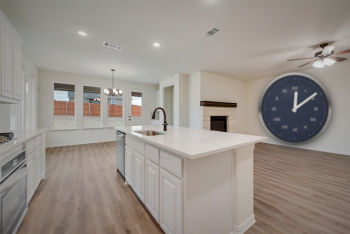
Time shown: **12:09**
